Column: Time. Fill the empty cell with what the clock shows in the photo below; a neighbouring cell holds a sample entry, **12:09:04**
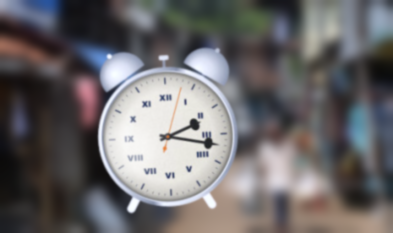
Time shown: **2:17:03**
